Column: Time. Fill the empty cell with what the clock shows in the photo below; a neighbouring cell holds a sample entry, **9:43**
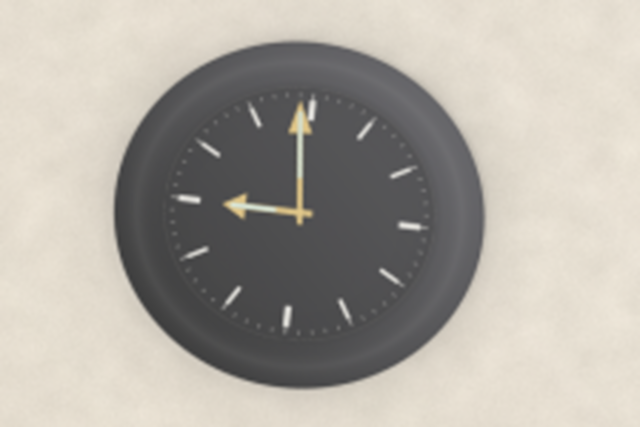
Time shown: **8:59**
